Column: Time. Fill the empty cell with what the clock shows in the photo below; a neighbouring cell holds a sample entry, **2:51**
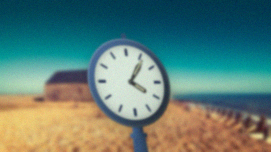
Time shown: **4:06**
